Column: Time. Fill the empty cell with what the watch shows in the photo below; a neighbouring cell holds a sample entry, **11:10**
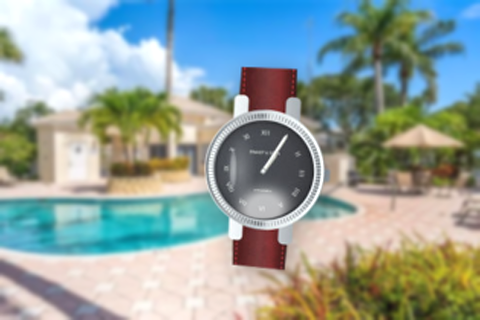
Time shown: **1:05**
